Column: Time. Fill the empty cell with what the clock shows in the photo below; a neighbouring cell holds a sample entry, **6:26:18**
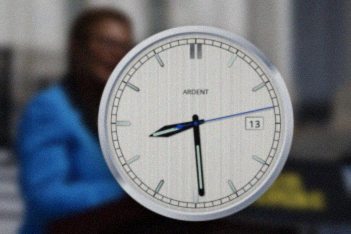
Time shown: **8:29:13**
